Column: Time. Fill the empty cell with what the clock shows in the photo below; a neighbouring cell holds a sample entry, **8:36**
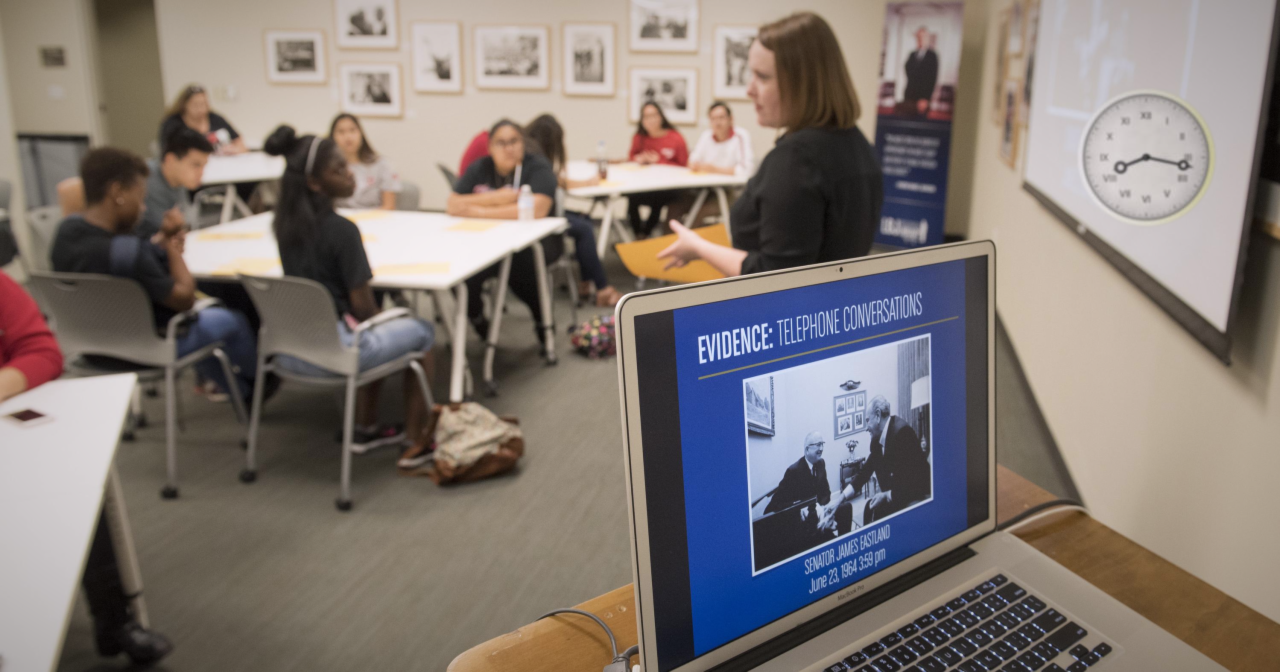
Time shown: **8:17**
